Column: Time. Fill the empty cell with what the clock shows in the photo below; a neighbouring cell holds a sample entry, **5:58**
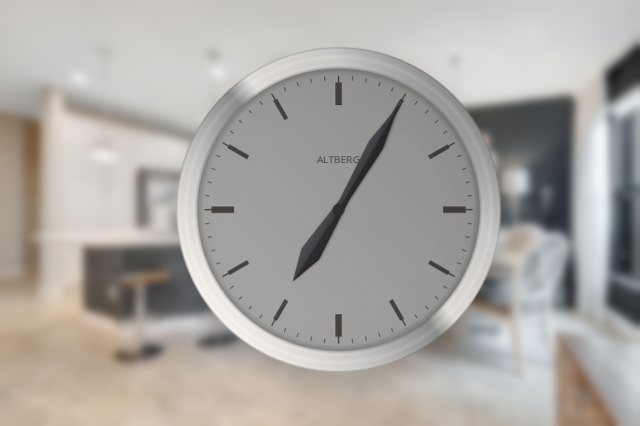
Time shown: **7:05**
